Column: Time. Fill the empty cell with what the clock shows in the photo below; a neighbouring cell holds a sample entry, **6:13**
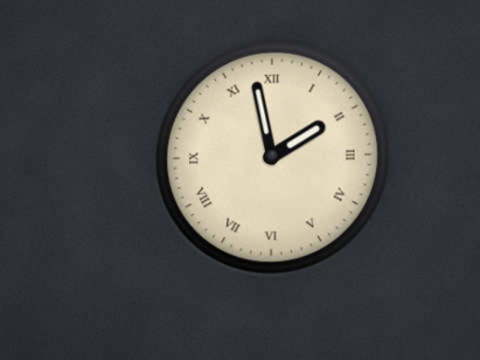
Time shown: **1:58**
